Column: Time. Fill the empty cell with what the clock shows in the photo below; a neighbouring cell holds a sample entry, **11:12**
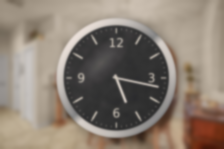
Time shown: **5:17**
